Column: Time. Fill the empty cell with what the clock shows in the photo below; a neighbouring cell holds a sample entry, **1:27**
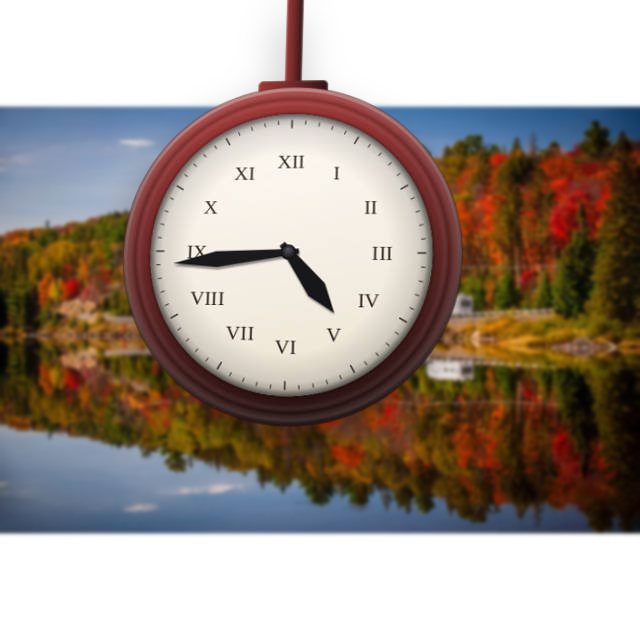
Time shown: **4:44**
